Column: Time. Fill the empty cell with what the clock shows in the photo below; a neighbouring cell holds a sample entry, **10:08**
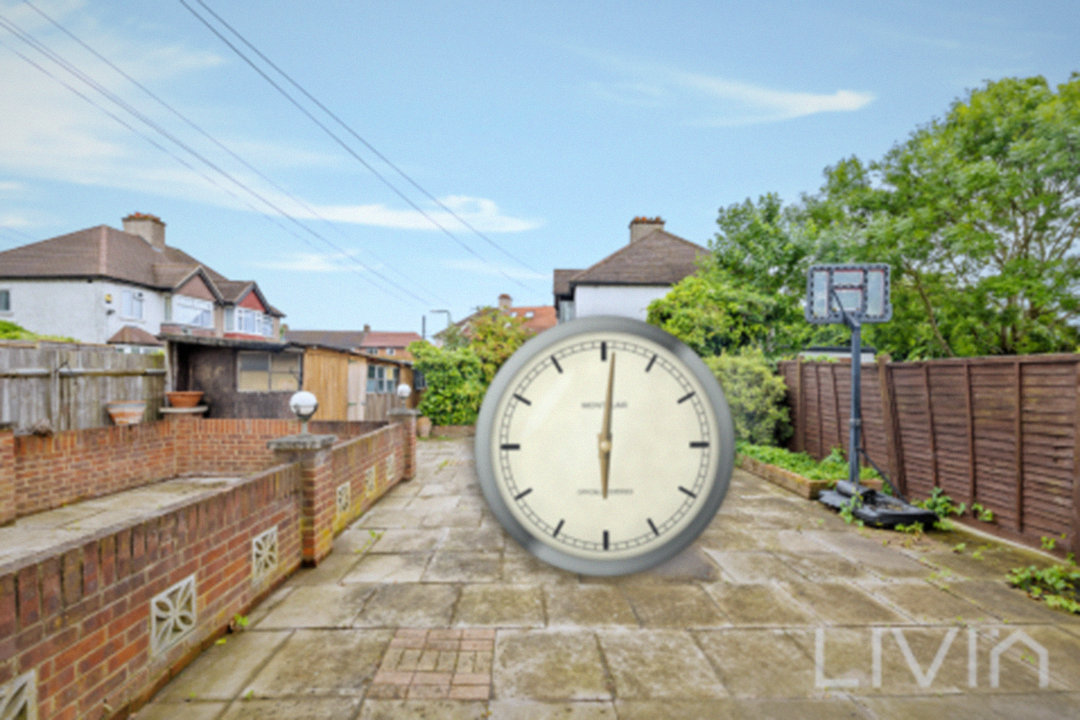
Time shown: **6:01**
